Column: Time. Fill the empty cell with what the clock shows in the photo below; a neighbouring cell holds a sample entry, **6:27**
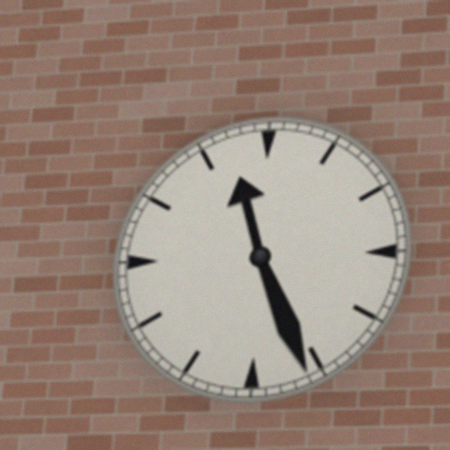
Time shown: **11:26**
